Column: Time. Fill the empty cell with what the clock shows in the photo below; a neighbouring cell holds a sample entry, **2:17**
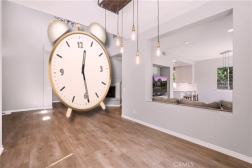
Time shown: **12:29**
